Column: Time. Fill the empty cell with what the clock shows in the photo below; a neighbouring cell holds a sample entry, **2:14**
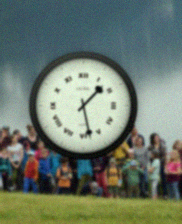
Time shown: **1:28**
